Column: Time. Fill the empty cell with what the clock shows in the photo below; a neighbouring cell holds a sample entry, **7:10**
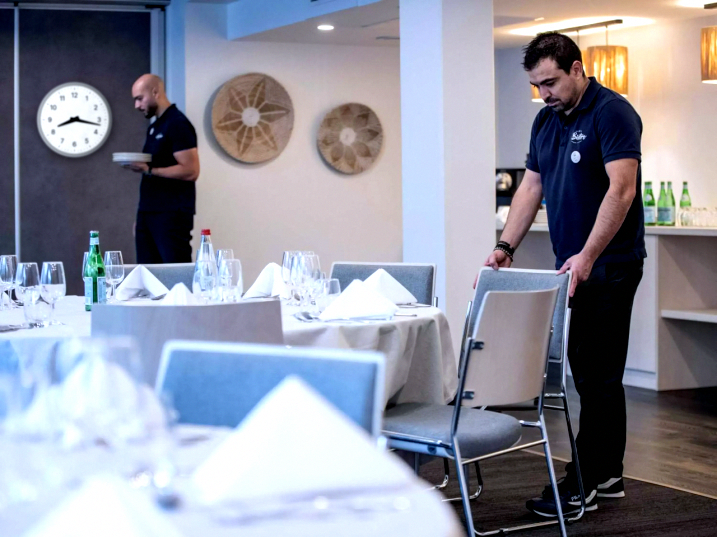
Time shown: **8:17**
